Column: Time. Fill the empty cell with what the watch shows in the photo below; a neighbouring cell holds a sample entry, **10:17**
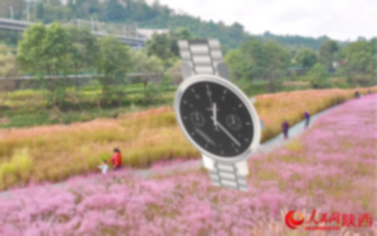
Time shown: **12:23**
